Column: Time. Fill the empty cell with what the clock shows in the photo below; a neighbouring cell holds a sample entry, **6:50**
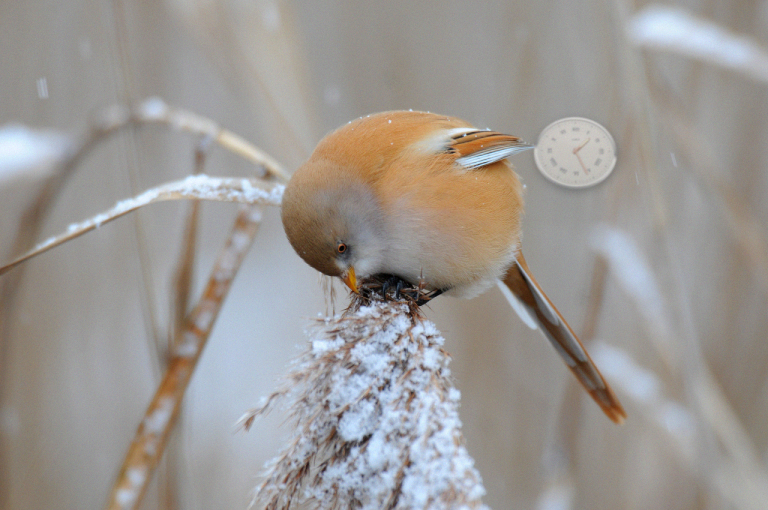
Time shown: **1:26**
